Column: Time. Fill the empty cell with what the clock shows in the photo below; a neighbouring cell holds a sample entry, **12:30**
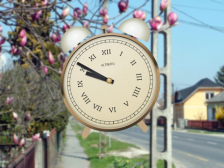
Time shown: **9:51**
